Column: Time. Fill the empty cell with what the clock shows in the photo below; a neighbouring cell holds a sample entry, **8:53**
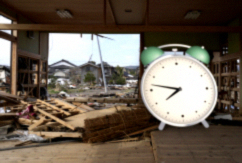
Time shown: **7:47**
